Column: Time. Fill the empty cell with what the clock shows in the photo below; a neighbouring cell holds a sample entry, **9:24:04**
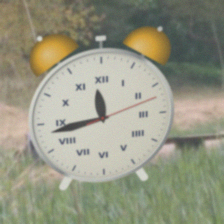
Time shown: **11:43:12**
